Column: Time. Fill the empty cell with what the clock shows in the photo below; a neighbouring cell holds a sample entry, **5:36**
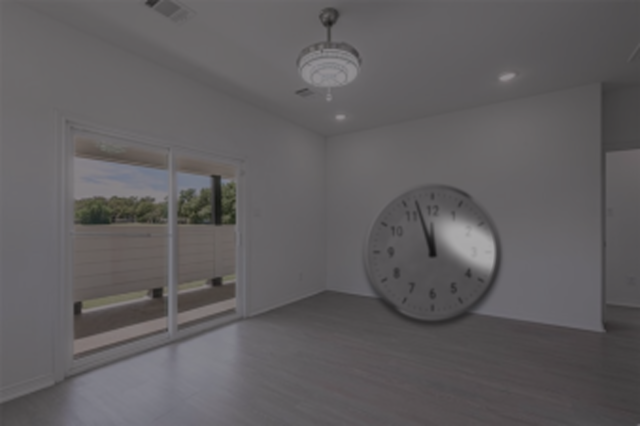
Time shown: **11:57**
